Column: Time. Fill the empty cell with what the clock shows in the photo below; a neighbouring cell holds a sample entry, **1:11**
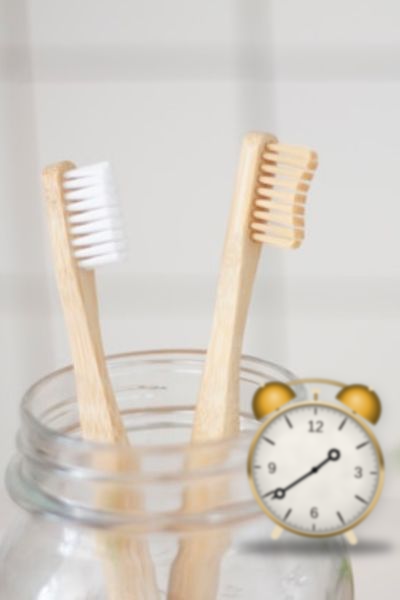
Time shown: **1:39**
